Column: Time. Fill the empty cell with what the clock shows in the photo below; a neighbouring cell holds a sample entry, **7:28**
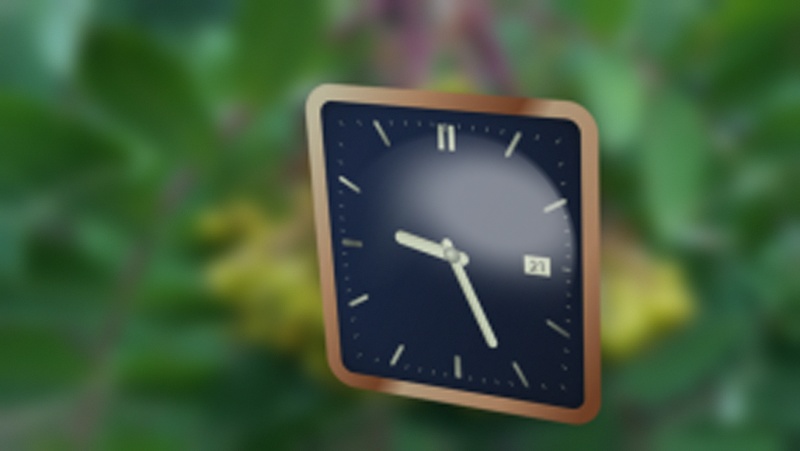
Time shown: **9:26**
